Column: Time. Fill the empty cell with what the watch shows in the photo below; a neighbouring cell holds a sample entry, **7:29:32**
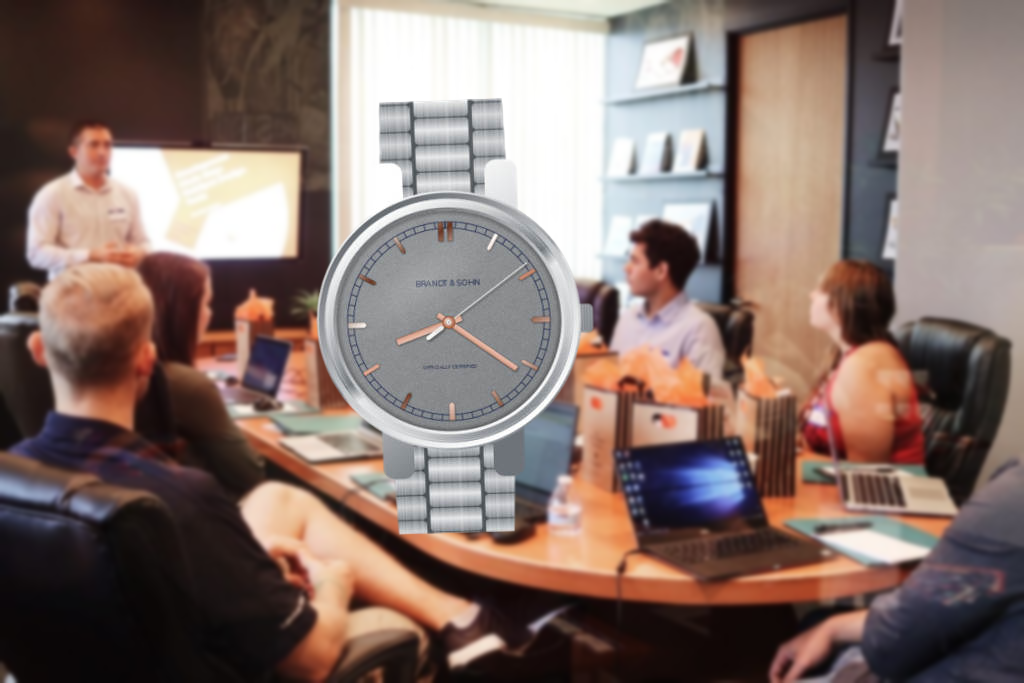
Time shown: **8:21:09**
